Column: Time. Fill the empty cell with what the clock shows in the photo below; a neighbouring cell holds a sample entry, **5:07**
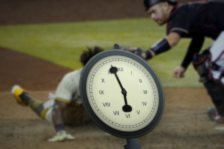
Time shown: **5:57**
